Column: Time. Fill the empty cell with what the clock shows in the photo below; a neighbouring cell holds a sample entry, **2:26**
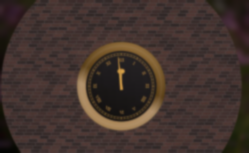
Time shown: **11:59**
